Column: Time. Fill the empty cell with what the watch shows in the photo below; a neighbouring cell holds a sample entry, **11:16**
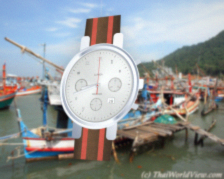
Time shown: **8:42**
